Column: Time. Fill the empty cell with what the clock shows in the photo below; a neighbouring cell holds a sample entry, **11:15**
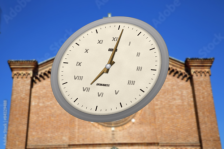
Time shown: **7:01**
